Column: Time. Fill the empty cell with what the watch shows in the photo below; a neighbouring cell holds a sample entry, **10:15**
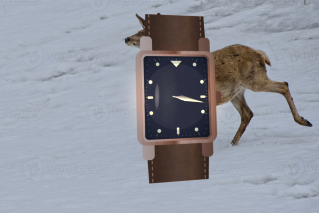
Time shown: **3:17**
